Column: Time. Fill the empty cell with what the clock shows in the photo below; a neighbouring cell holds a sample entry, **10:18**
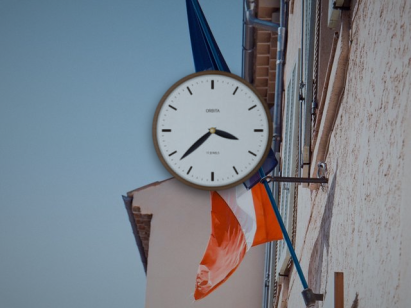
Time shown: **3:38**
